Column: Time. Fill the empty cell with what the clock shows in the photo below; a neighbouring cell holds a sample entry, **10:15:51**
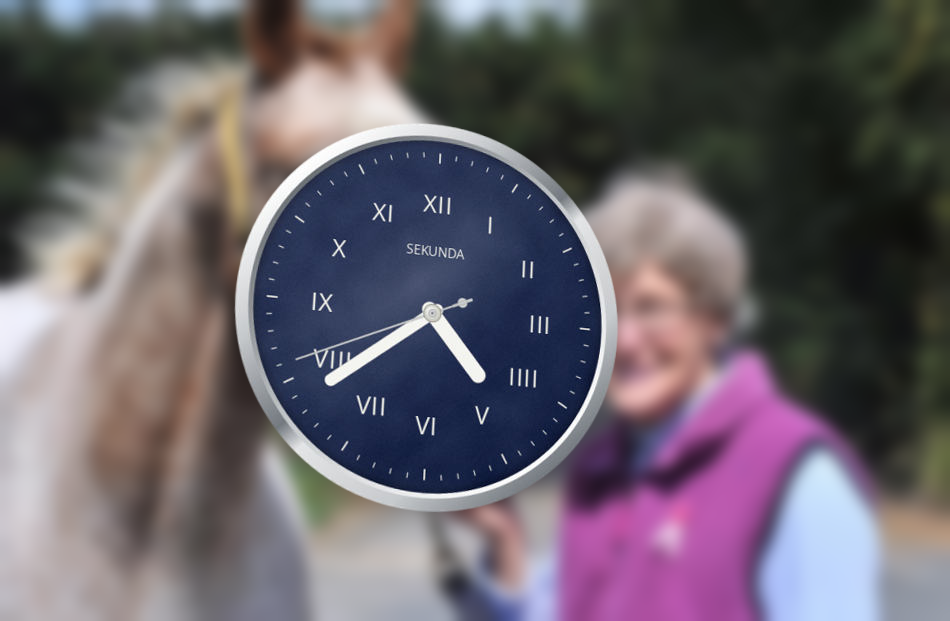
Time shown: **4:38:41**
